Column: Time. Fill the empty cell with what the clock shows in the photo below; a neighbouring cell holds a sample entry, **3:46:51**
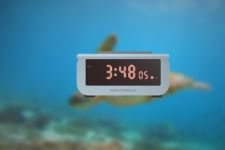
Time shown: **3:48:05**
